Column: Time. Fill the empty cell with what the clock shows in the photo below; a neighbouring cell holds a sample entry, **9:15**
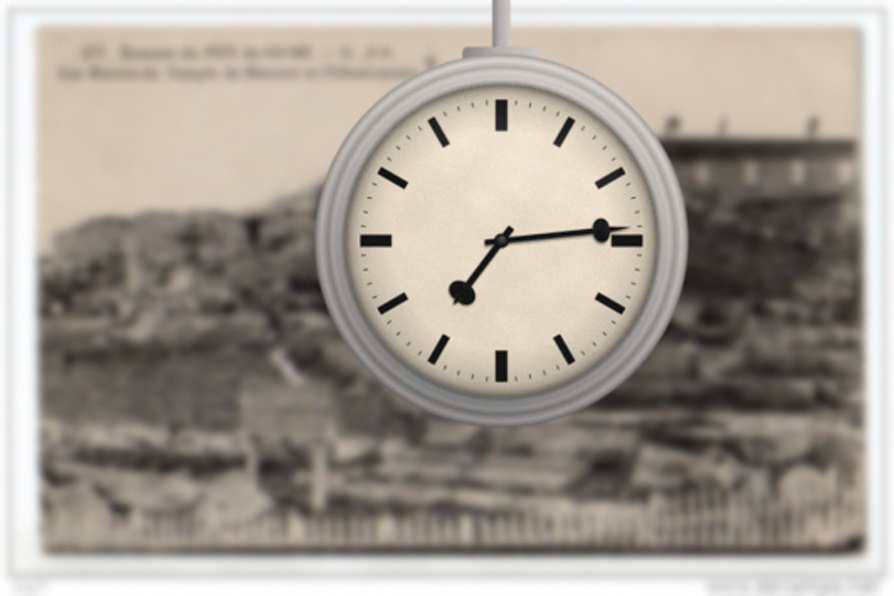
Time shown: **7:14**
